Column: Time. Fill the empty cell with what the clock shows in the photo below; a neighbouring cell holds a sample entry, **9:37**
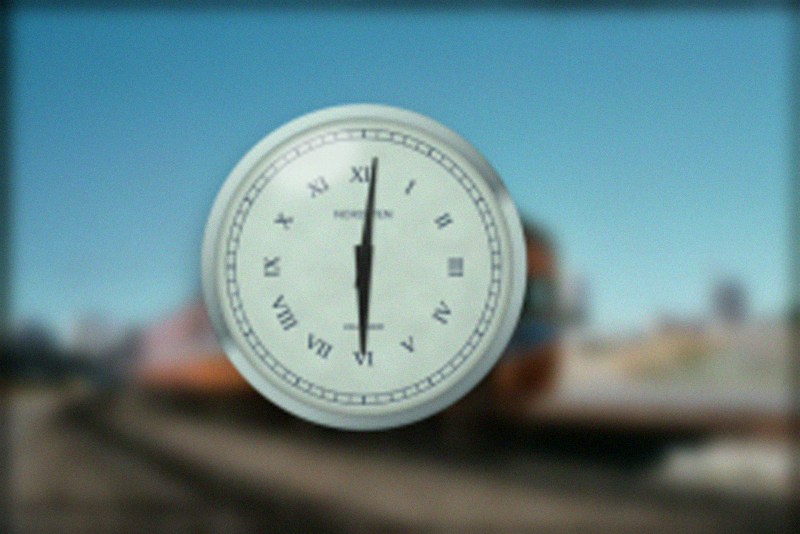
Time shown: **6:01**
